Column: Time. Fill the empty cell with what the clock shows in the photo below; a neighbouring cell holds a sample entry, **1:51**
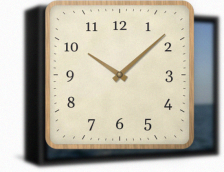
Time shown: **10:08**
